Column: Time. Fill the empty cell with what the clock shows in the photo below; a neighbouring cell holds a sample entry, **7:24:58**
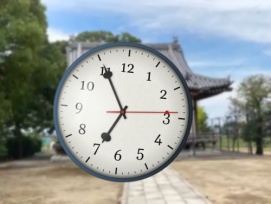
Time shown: **6:55:14**
